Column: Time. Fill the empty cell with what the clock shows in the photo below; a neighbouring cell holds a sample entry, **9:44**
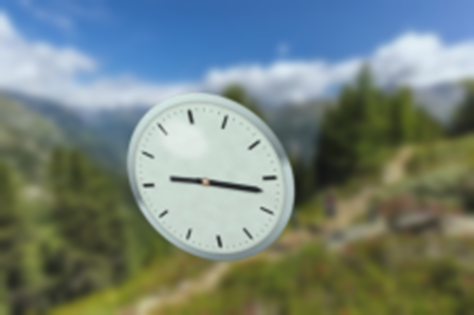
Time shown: **9:17**
